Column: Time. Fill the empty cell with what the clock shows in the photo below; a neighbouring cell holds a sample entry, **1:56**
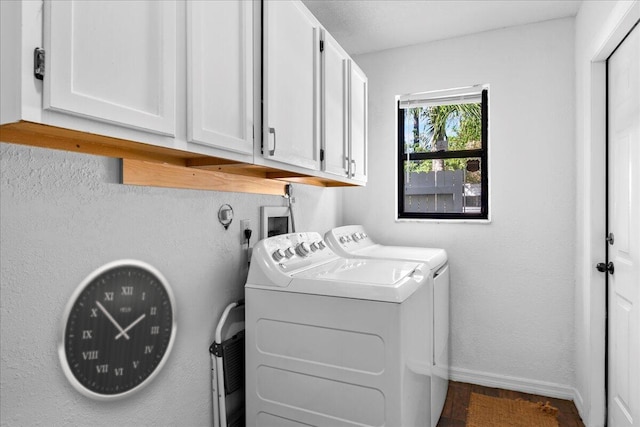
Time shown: **1:52**
